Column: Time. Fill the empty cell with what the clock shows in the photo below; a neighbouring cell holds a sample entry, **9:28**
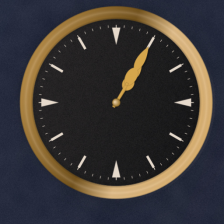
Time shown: **1:05**
